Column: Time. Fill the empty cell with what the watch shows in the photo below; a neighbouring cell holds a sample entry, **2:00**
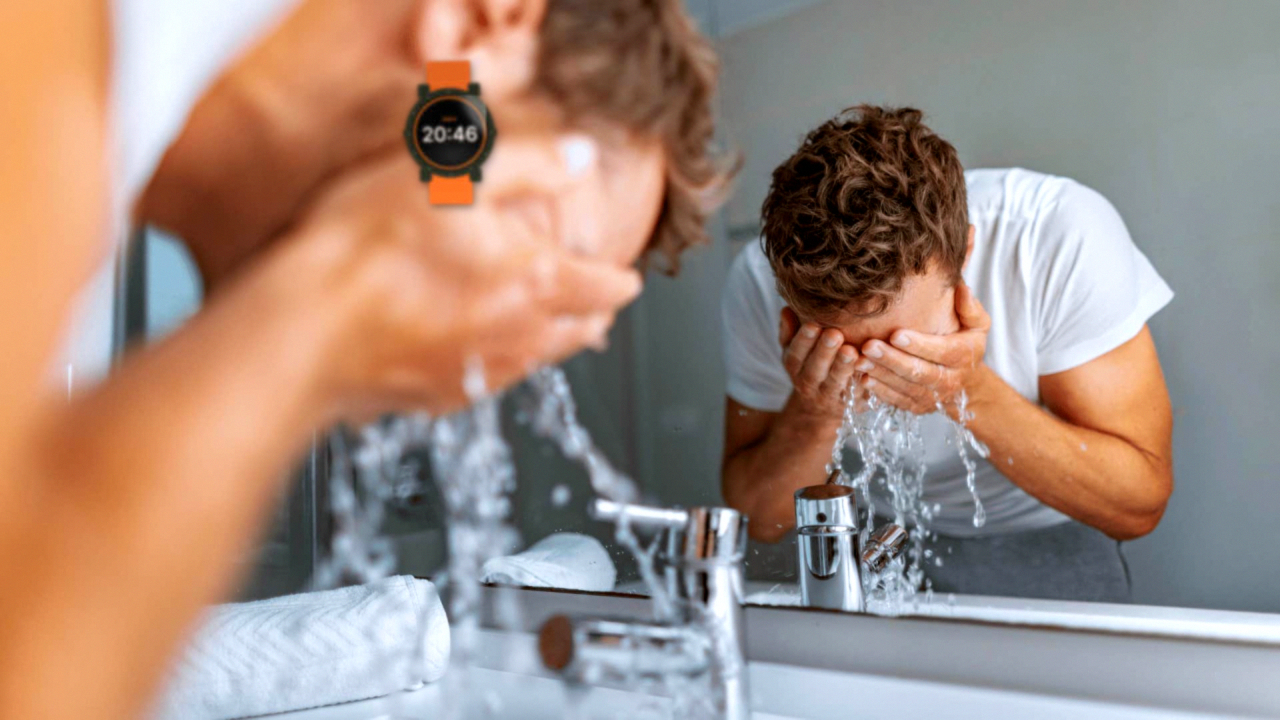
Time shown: **20:46**
